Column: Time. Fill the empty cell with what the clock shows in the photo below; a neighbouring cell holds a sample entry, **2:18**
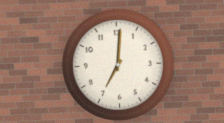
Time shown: **7:01**
